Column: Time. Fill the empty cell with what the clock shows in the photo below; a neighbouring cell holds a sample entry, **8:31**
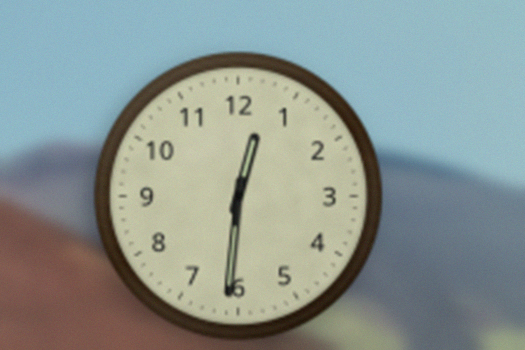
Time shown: **12:31**
